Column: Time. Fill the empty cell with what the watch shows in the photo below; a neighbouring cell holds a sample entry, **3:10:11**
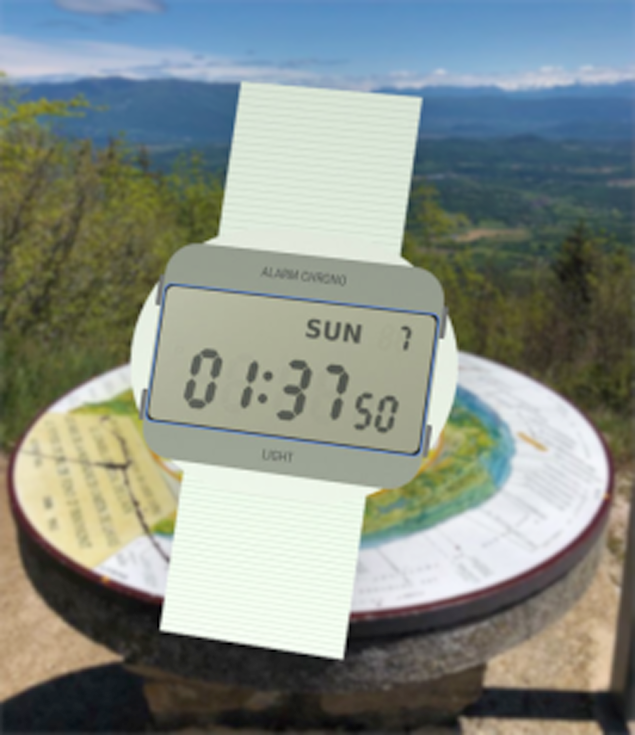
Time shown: **1:37:50**
